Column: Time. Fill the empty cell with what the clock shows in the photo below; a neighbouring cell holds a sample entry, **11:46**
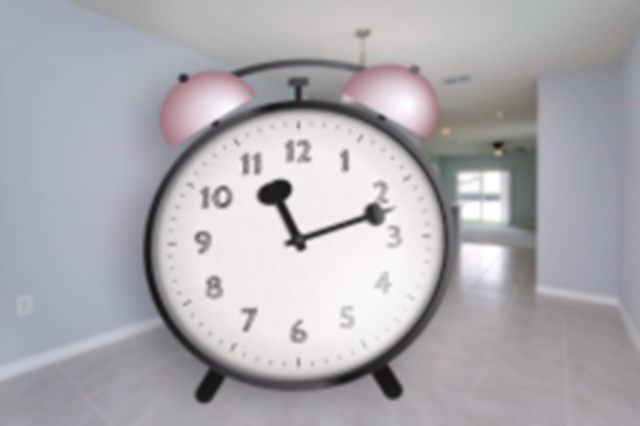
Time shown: **11:12**
